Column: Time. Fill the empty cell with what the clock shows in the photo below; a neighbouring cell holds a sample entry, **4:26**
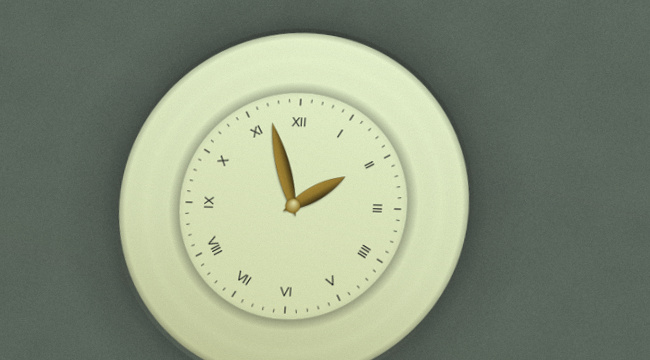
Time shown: **1:57**
